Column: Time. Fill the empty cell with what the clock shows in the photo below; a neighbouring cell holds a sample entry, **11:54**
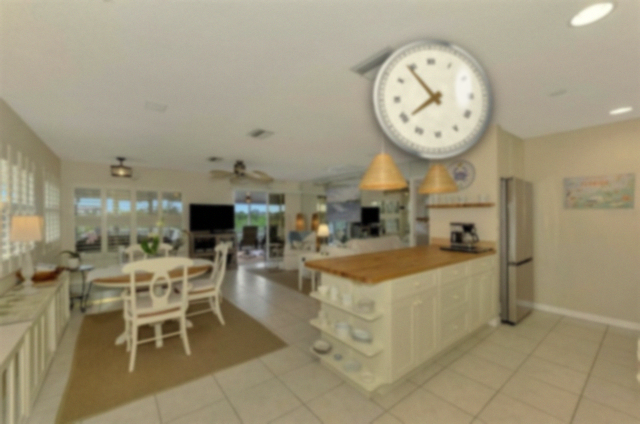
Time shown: **7:54**
